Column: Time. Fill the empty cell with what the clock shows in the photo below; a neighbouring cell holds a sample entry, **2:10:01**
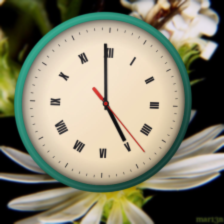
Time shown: **4:59:23**
